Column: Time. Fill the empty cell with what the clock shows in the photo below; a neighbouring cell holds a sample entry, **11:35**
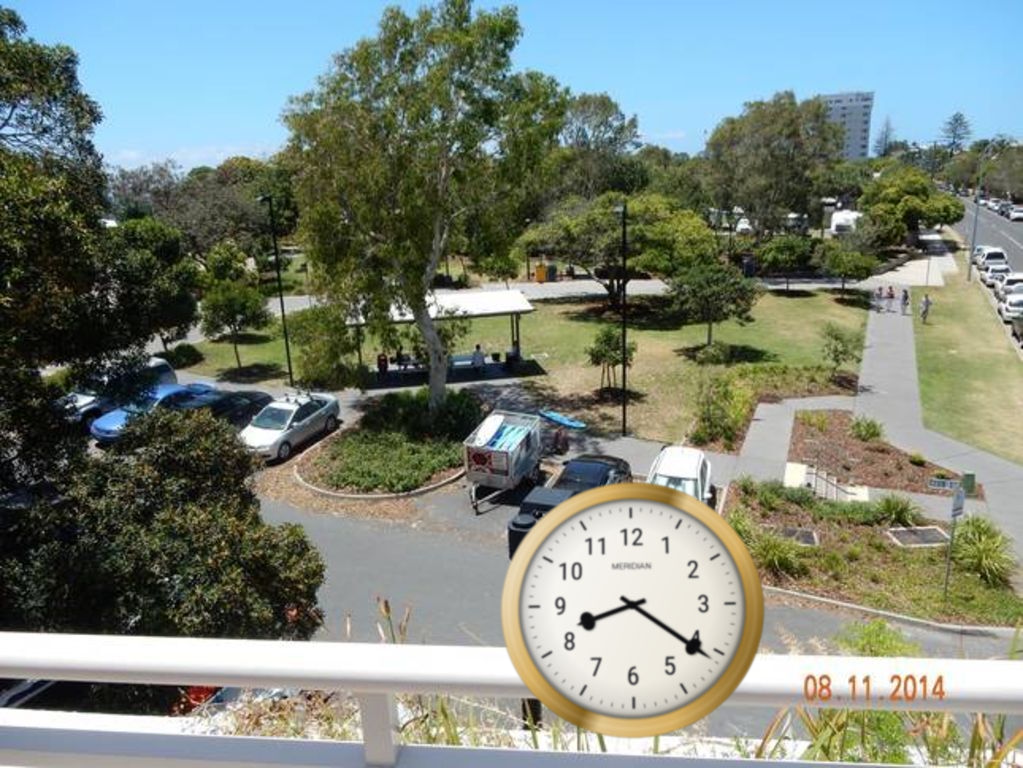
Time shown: **8:21**
